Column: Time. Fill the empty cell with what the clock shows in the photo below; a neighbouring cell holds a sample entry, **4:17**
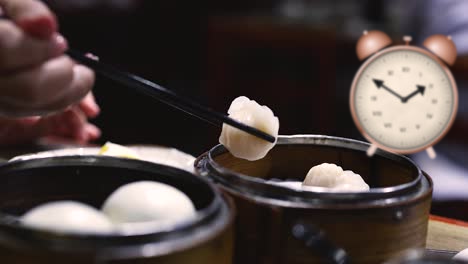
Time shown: **1:50**
